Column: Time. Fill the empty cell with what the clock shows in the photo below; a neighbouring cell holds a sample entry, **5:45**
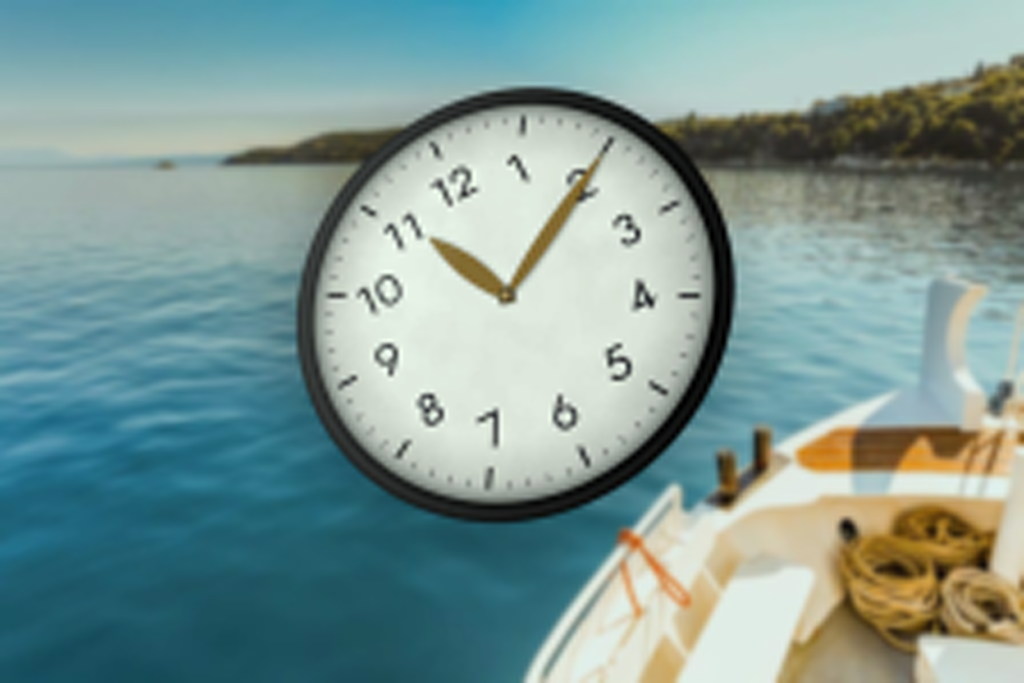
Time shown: **11:10**
